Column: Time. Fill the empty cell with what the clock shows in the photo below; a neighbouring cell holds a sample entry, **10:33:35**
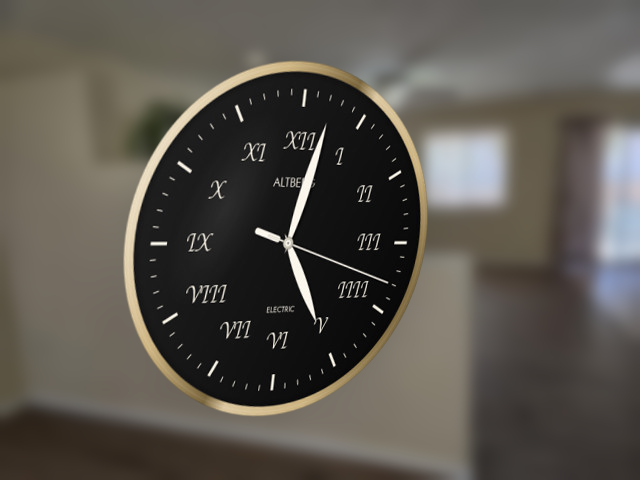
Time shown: **5:02:18**
